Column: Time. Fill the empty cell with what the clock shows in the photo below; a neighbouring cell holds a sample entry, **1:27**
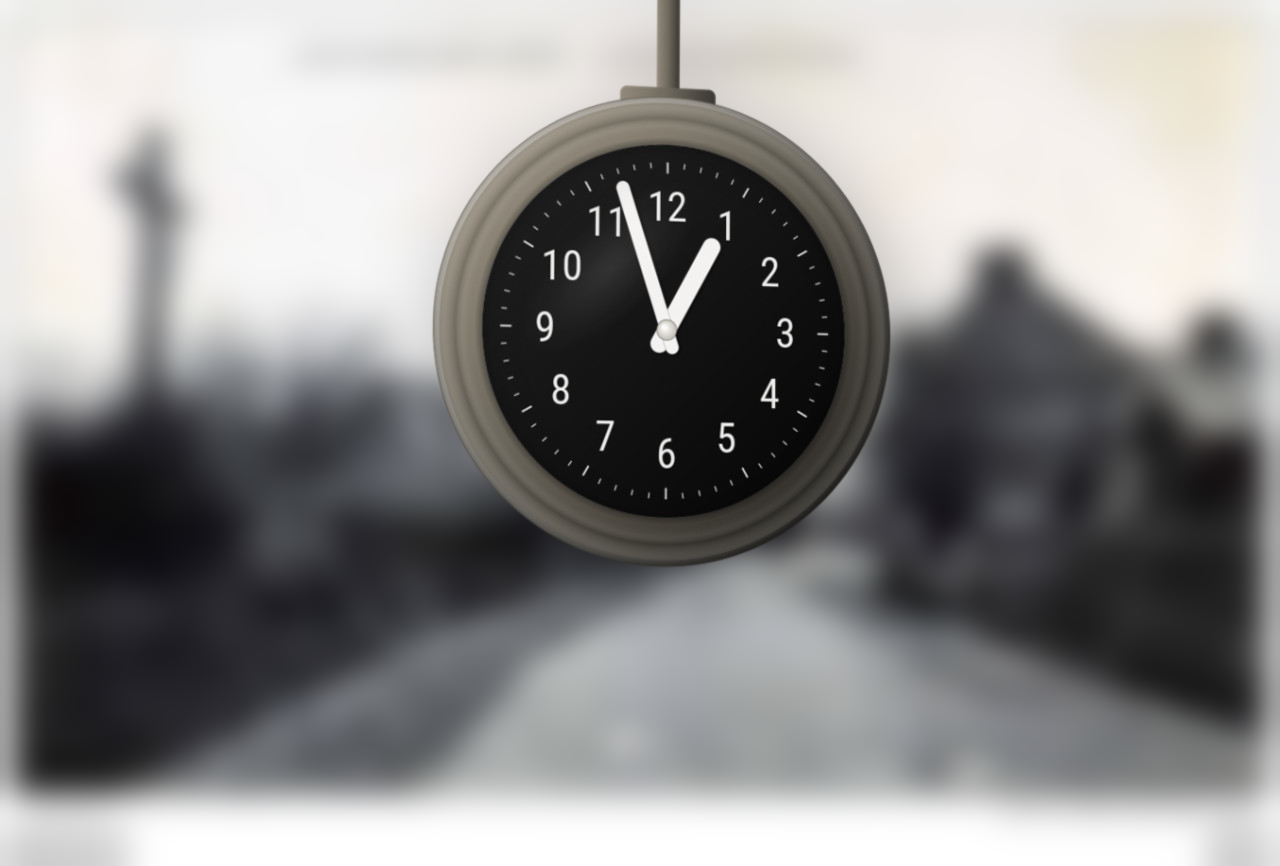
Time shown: **12:57**
